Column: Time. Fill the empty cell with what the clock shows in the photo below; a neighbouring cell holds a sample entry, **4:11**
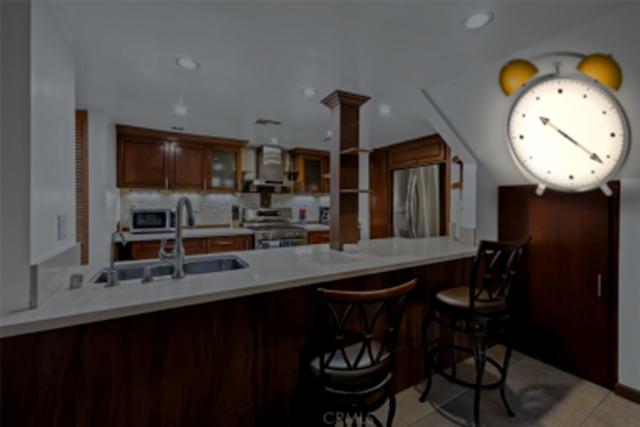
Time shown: **10:22**
